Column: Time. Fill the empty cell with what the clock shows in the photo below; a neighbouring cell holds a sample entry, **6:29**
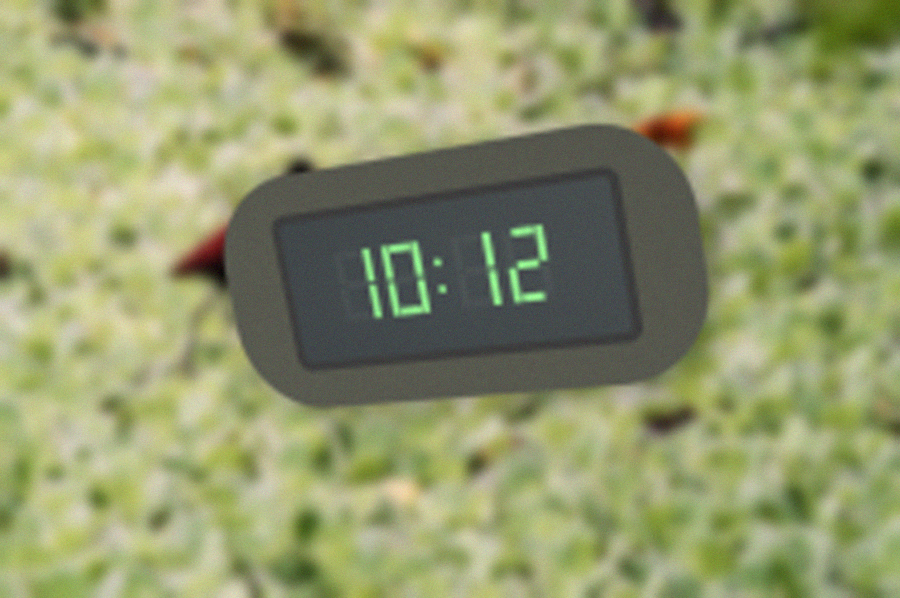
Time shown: **10:12**
